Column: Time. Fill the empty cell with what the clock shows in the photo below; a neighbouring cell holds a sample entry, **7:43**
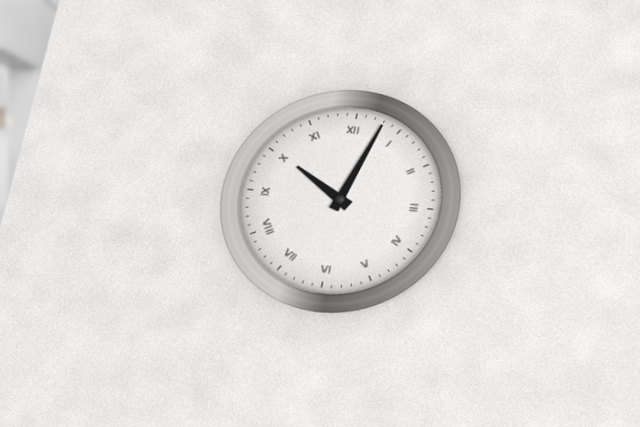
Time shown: **10:03**
